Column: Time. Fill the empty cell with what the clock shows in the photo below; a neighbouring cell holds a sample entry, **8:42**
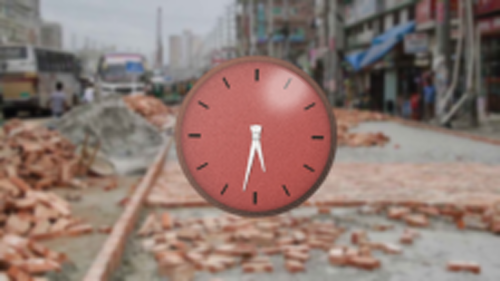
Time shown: **5:32**
